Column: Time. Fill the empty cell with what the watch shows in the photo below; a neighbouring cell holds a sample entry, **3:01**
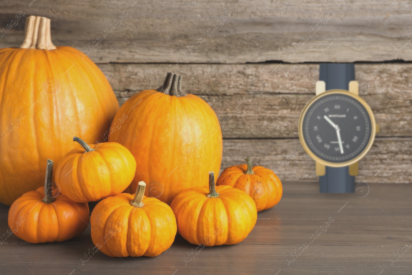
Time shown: **10:28**
